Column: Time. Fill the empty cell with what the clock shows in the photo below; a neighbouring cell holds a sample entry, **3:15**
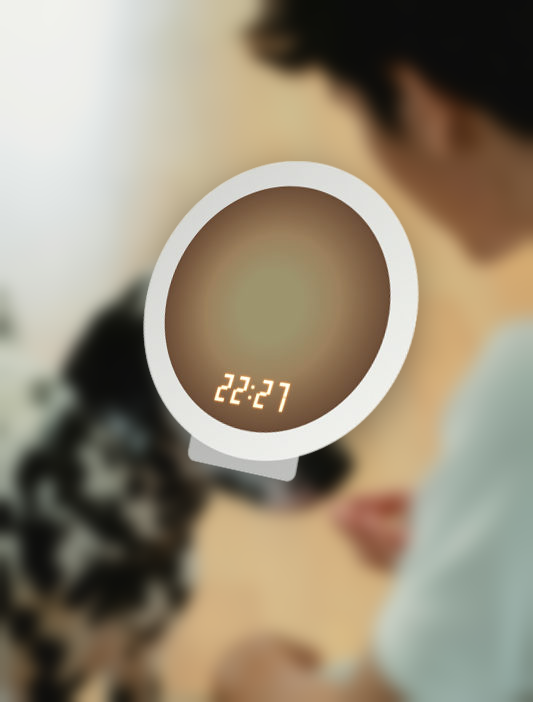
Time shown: **22:27**
